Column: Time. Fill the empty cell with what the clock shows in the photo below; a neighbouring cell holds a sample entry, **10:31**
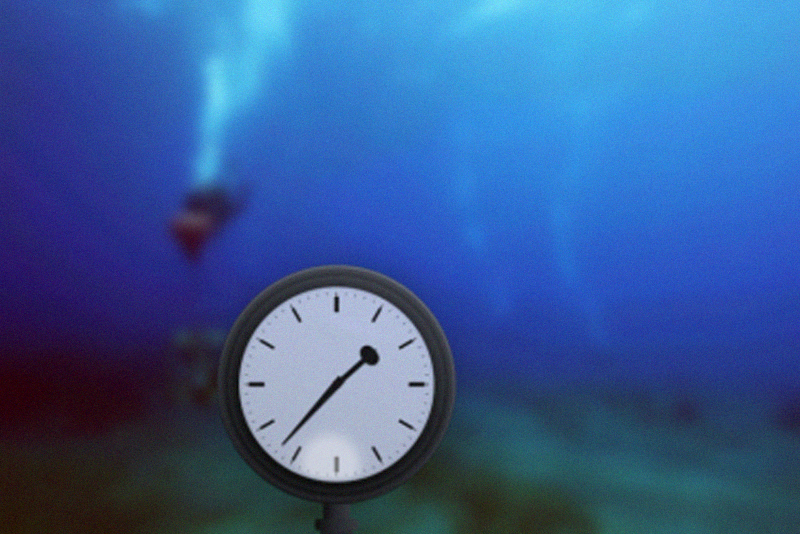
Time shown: **1:37**
